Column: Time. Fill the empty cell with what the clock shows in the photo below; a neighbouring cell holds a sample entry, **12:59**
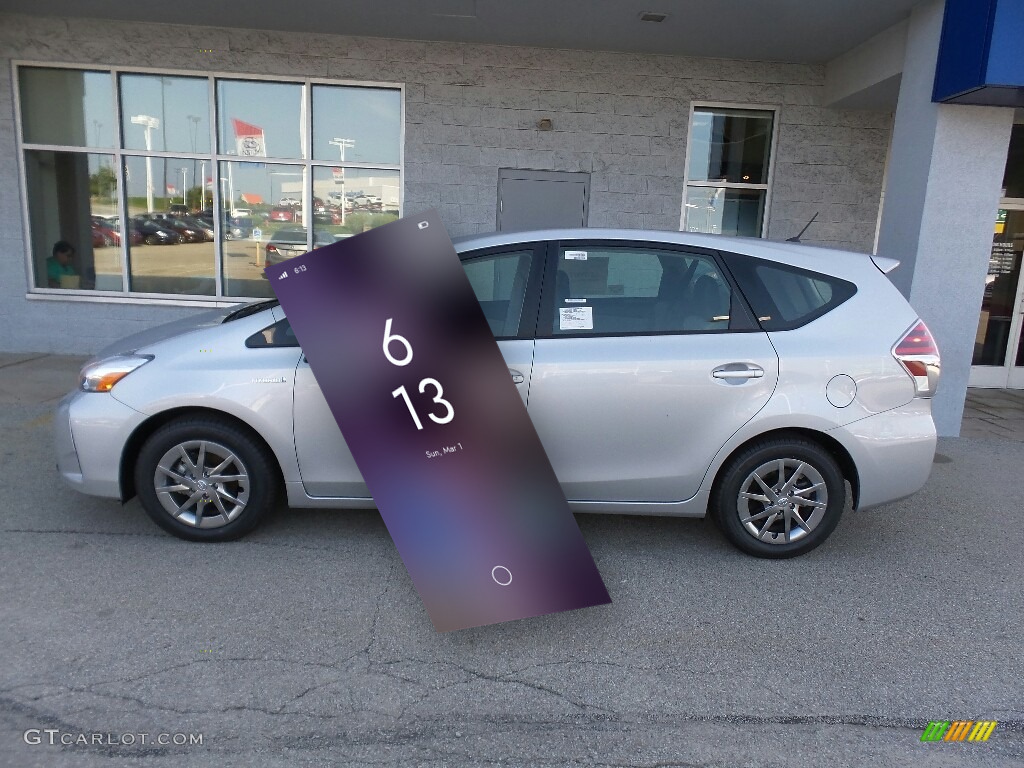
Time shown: **6:13**
